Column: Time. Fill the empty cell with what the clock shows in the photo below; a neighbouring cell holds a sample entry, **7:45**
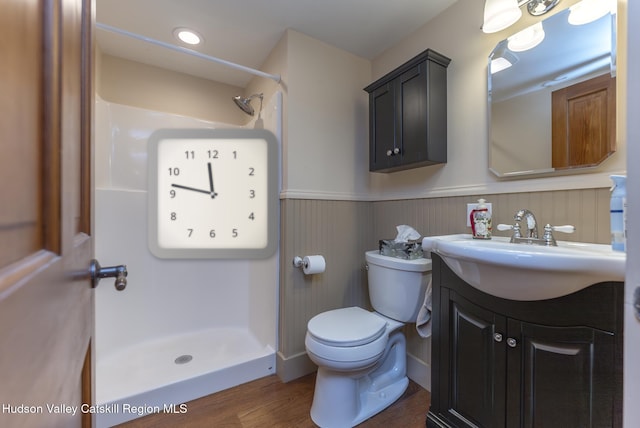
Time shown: **11:47**
